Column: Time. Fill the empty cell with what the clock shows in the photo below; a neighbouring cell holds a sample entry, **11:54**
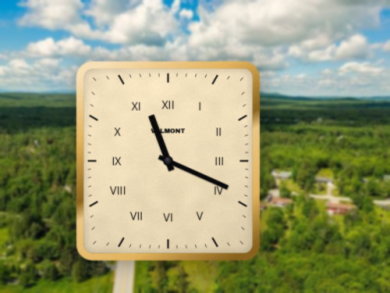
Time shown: **11:19**
